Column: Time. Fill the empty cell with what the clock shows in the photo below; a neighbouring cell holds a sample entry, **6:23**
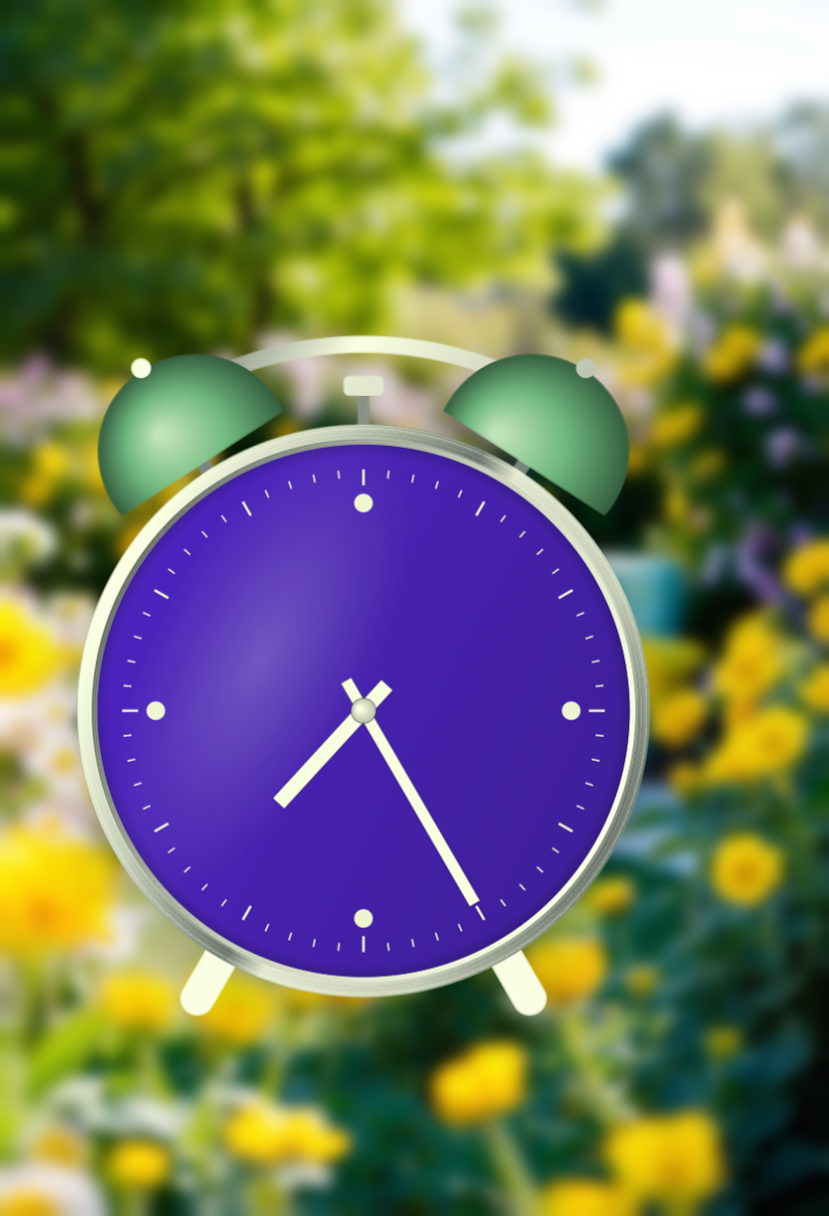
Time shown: **7:25**
